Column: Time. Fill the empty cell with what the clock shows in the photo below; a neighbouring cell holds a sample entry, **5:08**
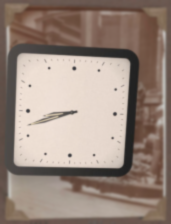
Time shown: **8:42**
